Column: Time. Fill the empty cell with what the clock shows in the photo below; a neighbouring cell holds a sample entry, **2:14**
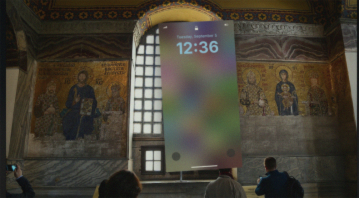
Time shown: **12:36**
